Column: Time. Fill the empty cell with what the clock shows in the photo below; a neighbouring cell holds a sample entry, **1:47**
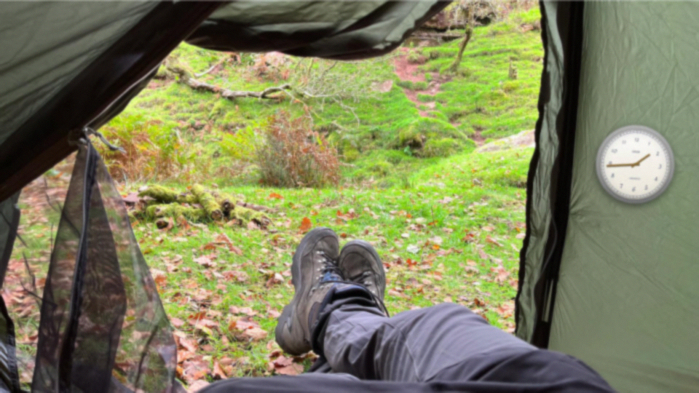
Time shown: **1:44**
